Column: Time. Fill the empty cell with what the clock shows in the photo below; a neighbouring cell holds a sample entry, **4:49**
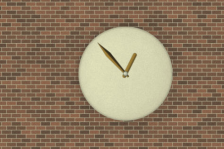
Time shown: **12:53**
